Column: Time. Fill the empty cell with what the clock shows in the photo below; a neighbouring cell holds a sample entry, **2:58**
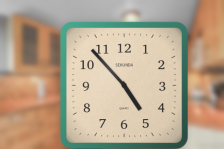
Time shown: **4:53**
